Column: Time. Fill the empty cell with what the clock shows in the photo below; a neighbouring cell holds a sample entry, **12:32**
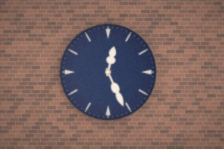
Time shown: **12:26**
